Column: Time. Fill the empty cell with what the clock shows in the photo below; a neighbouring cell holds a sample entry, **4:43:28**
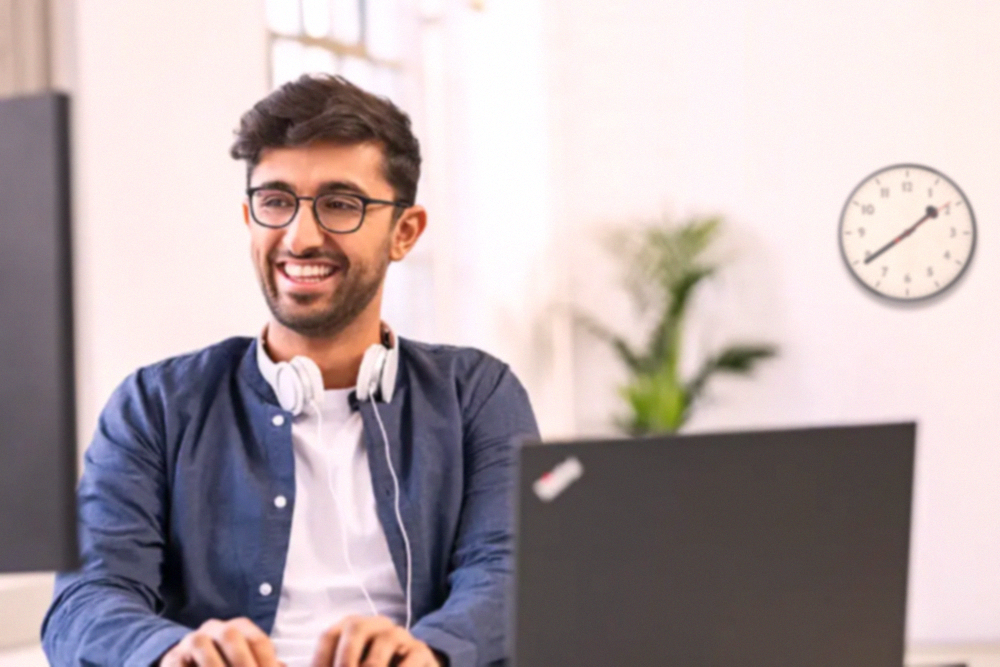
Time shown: **1:39:09**
